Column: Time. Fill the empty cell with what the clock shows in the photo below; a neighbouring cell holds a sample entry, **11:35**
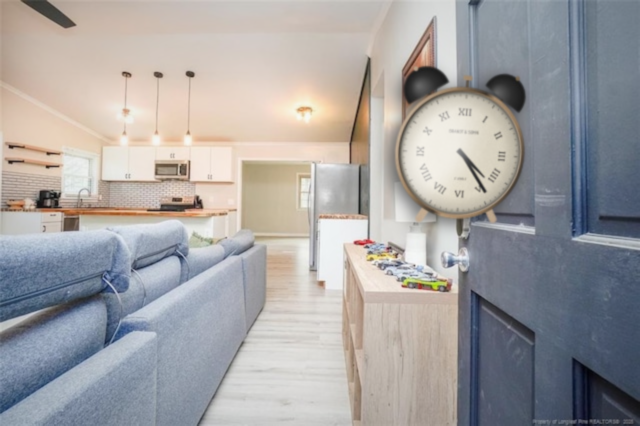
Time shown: **4:24**
